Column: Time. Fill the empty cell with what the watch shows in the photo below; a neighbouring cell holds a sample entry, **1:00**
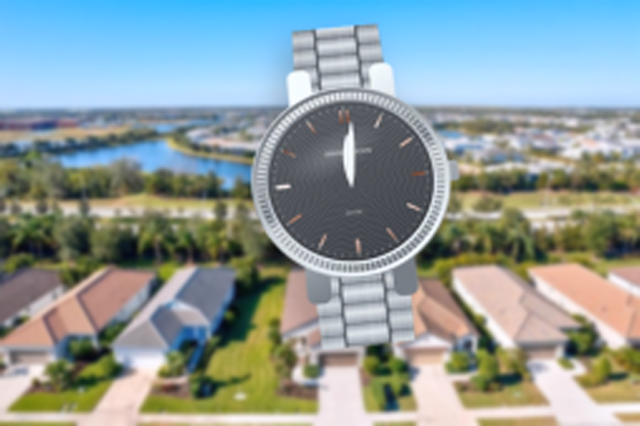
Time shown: **12:01**
